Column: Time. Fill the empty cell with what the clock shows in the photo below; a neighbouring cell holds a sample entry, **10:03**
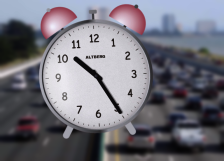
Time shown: **10:25**
